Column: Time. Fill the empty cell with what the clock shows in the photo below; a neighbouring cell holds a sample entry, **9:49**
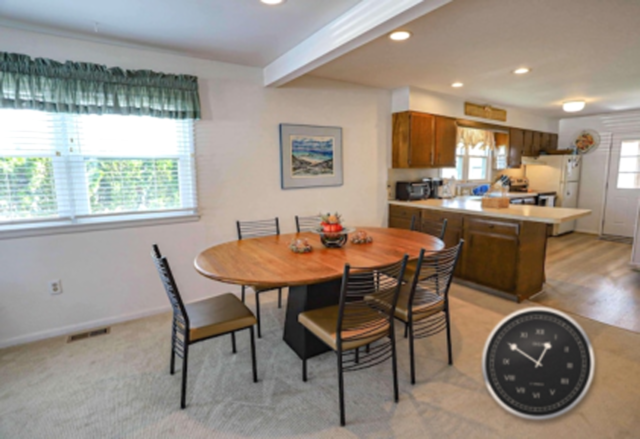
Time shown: **12:50**
